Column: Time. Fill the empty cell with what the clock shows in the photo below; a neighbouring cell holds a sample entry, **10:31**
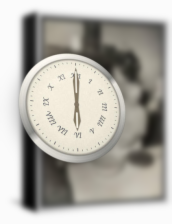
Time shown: **6:00**
